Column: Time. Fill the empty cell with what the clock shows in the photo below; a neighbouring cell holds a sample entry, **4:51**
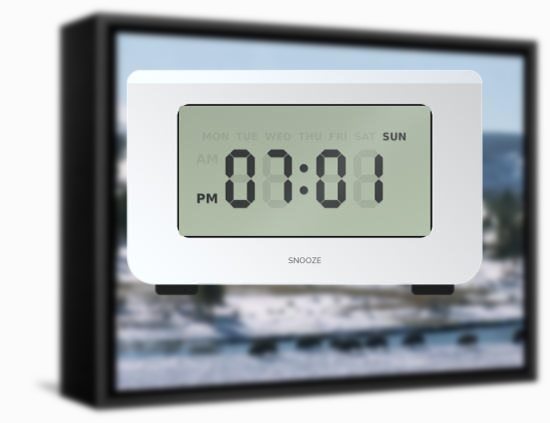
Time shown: **7:01**
